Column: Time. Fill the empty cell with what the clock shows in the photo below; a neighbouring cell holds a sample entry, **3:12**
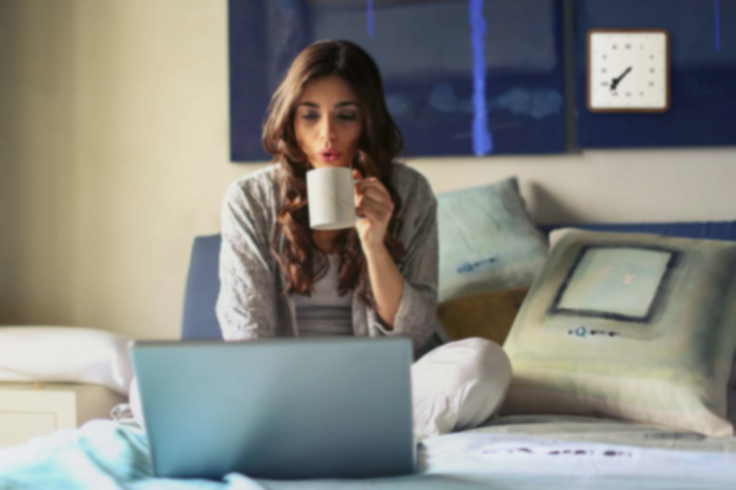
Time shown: **7:37**
